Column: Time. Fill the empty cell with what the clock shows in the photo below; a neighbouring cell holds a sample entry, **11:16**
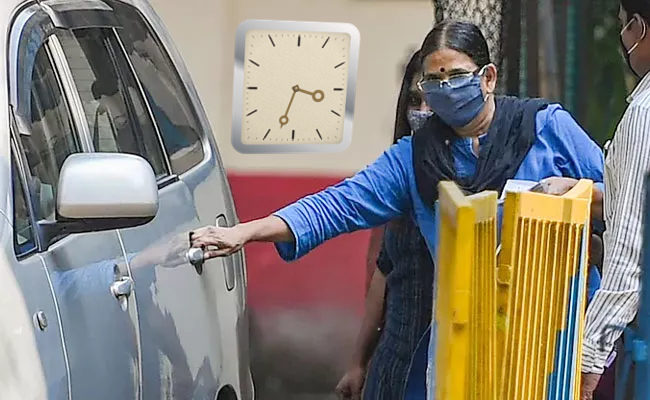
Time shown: **3:33**
